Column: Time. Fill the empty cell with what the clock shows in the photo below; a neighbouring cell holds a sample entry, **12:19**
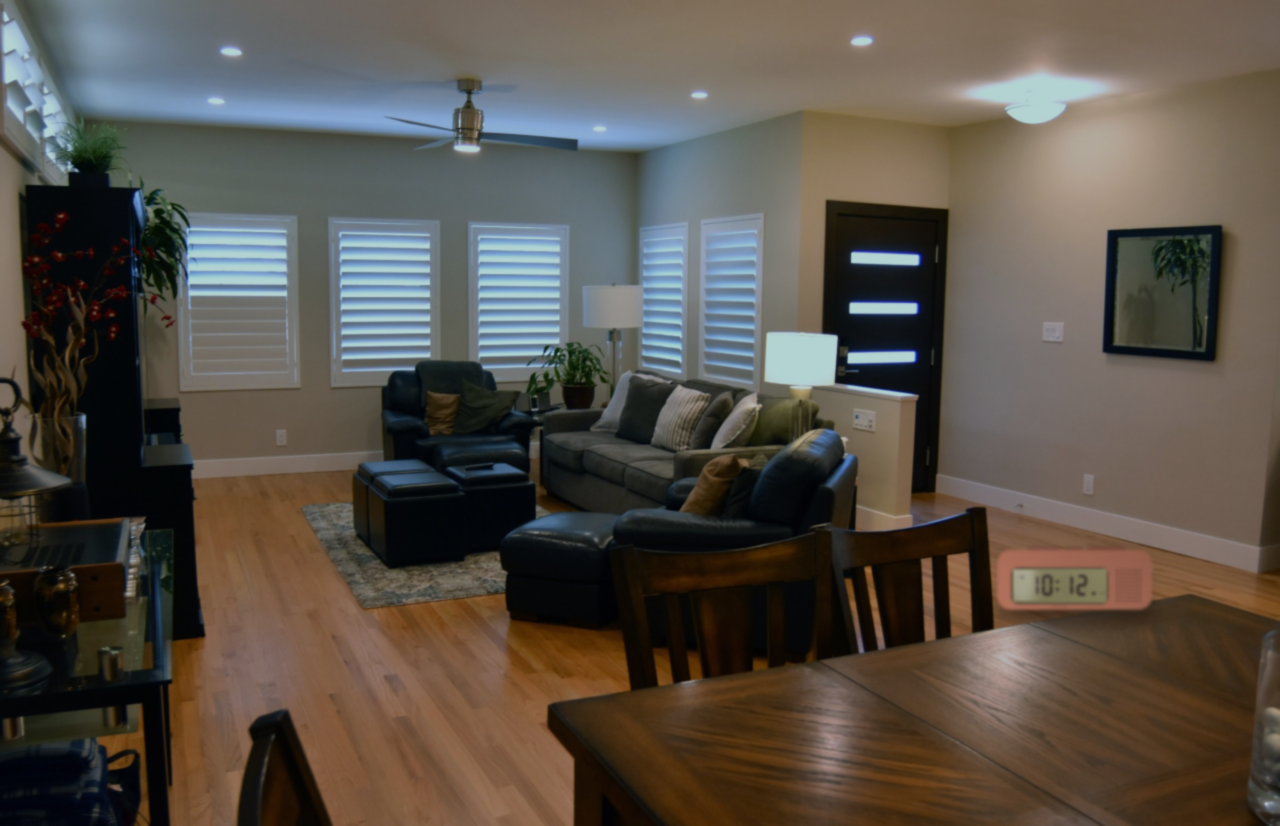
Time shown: **10:12**
